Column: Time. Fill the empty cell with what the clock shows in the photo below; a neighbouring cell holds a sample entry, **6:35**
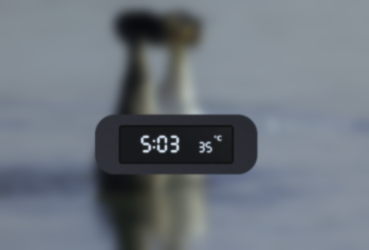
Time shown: **5:03**
